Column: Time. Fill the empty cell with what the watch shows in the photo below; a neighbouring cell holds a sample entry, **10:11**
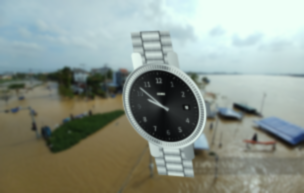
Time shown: **9:52**
